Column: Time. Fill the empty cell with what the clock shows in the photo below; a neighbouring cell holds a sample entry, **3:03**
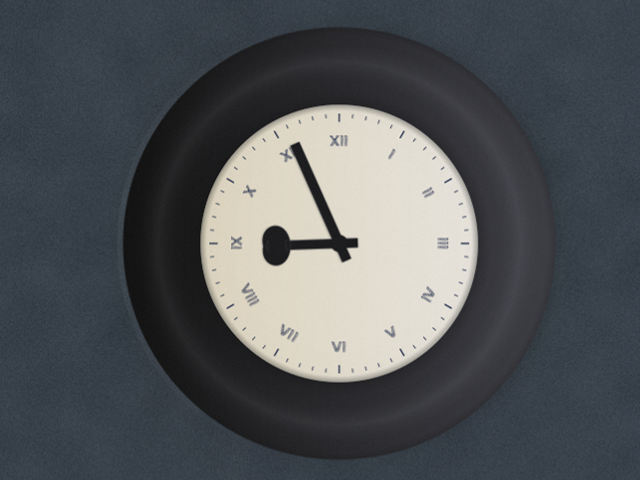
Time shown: **8:56**
